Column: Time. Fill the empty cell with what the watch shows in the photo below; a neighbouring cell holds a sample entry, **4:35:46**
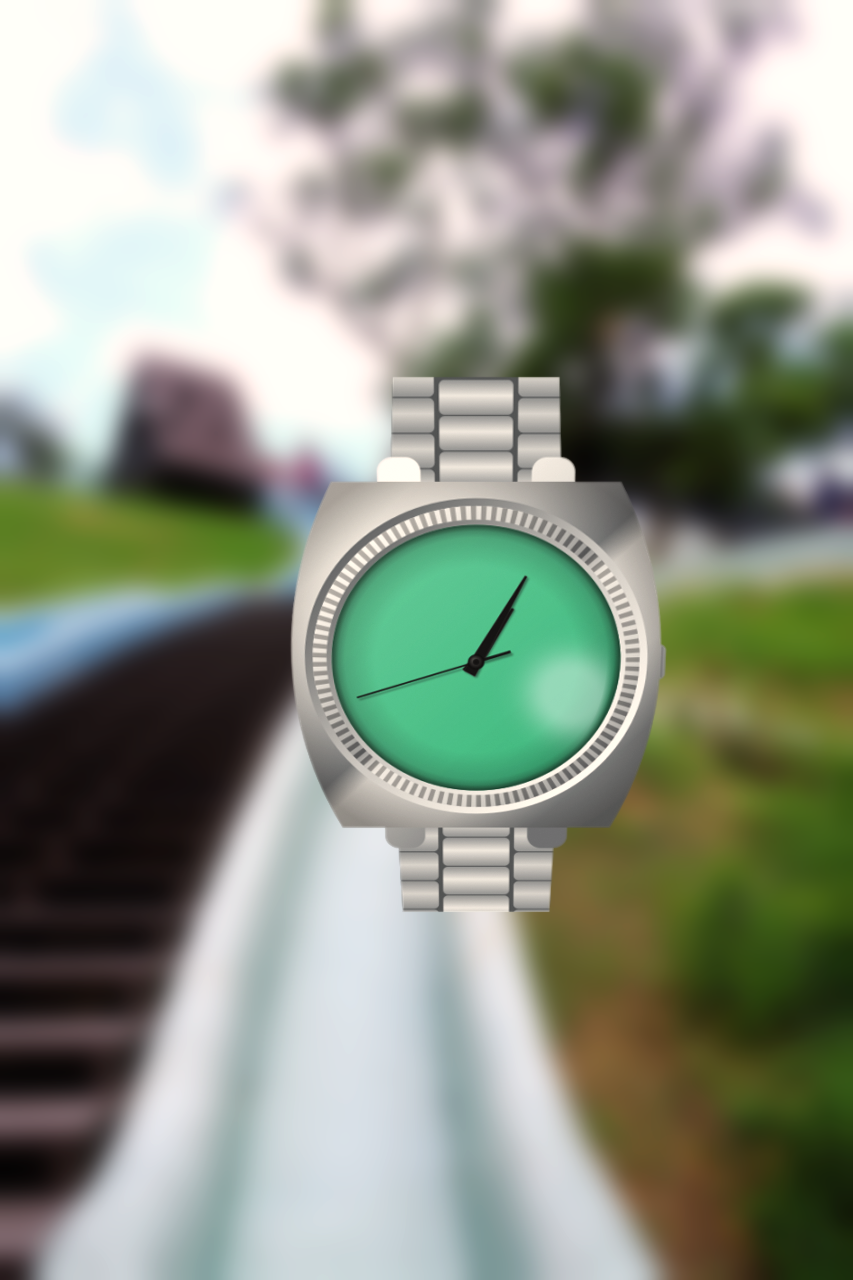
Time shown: **1:04:42**
